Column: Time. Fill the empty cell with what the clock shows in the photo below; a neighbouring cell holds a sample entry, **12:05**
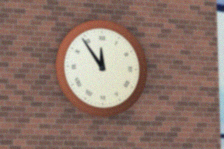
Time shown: **11:54**
